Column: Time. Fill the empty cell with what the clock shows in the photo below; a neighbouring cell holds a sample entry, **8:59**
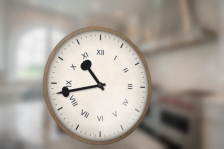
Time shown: **10:43**
